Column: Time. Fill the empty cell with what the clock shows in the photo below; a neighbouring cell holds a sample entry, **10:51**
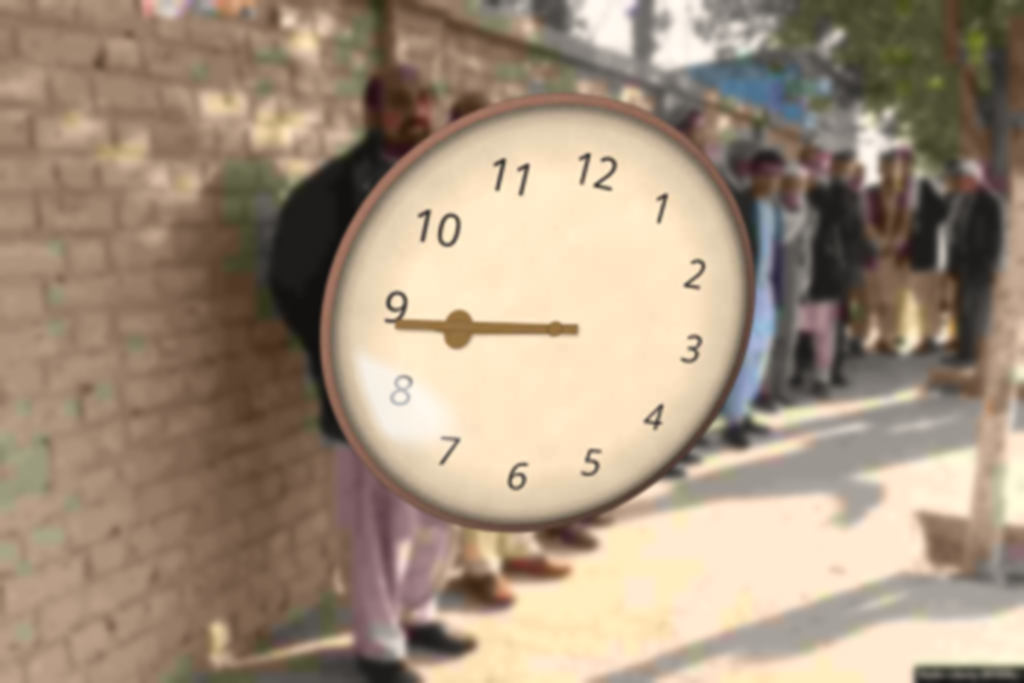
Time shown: **8:44**
